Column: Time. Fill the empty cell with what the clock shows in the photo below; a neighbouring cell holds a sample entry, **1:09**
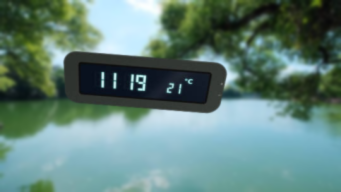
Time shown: **11:19**
